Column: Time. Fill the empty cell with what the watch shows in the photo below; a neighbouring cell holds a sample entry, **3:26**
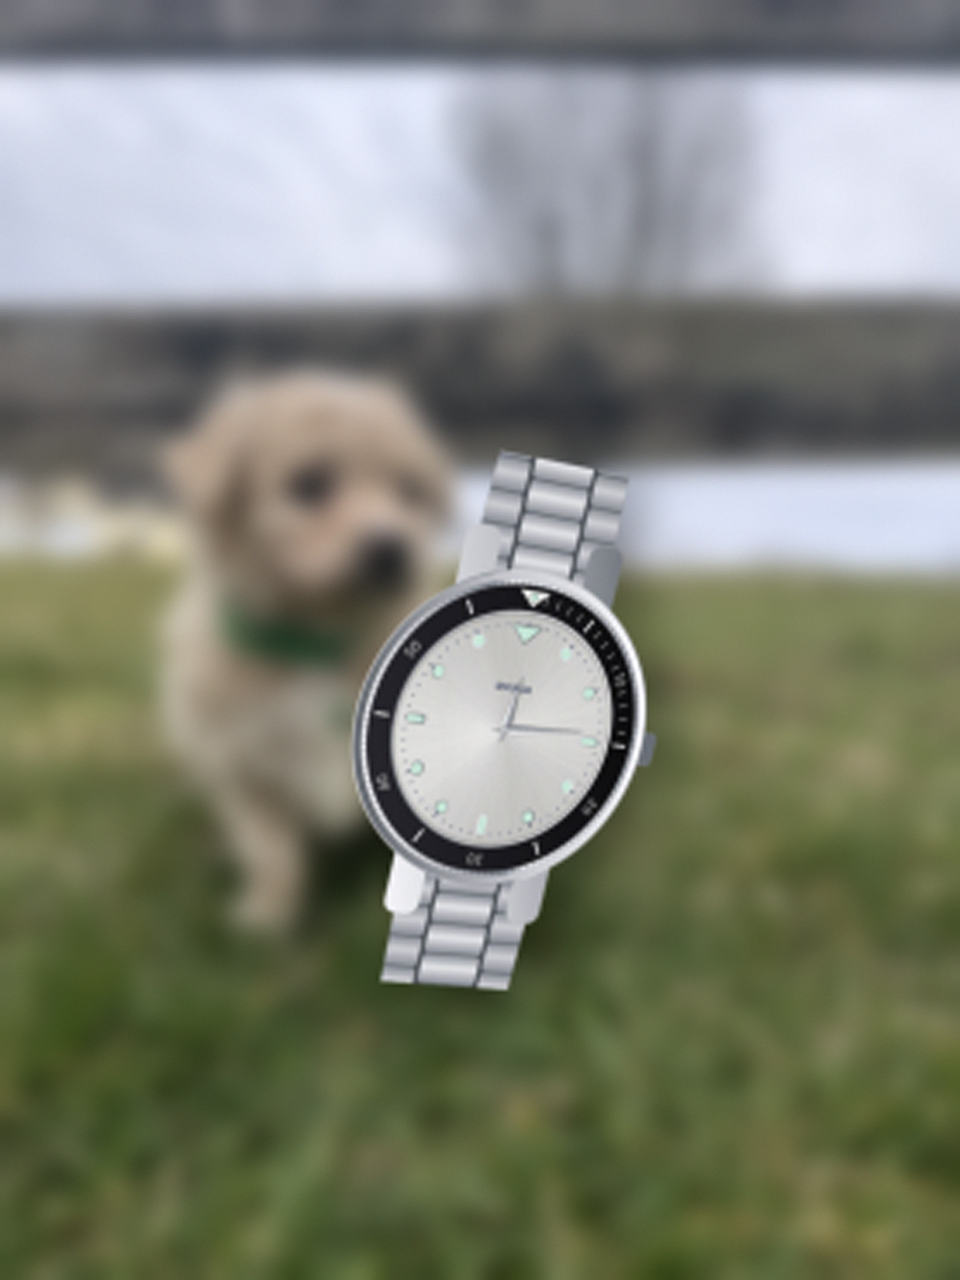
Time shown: **12:14**
